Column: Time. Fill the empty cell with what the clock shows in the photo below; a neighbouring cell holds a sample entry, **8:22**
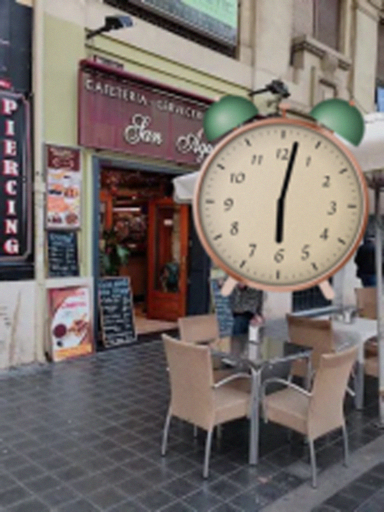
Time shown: **6:02**
